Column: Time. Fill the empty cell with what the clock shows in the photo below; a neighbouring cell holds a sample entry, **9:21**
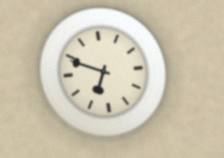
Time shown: **6:49**
